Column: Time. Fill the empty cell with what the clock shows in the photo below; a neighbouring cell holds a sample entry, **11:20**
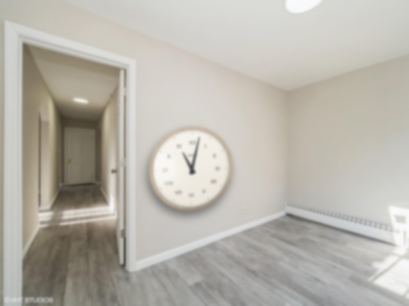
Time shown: **11:02**
